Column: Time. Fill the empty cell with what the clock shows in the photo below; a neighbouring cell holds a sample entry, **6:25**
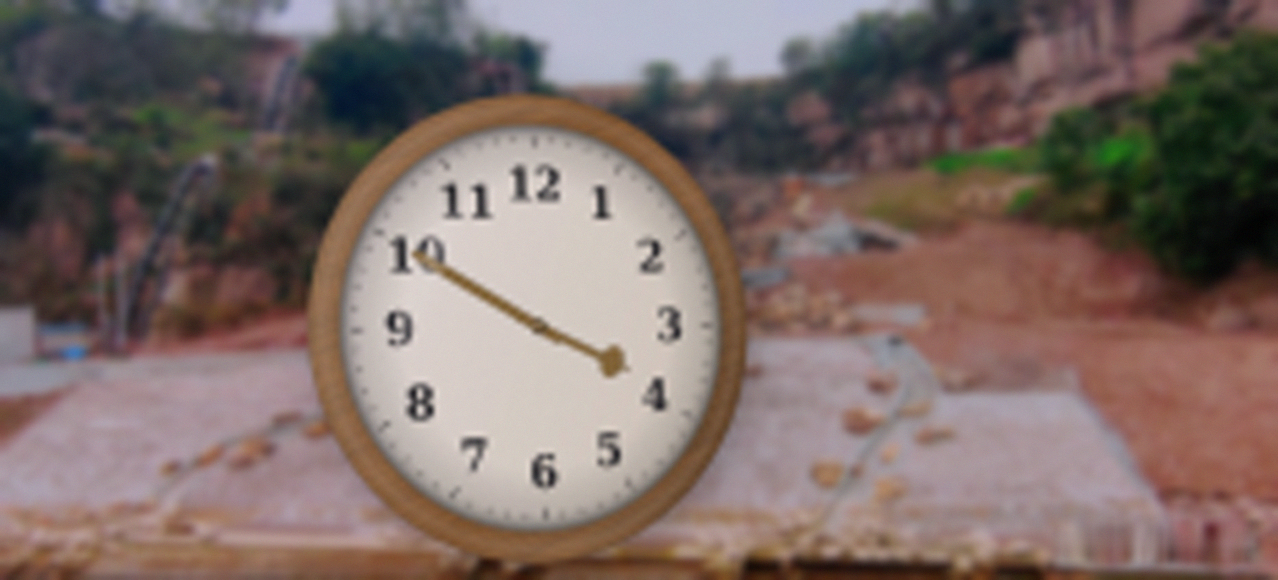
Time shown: **3:50**
